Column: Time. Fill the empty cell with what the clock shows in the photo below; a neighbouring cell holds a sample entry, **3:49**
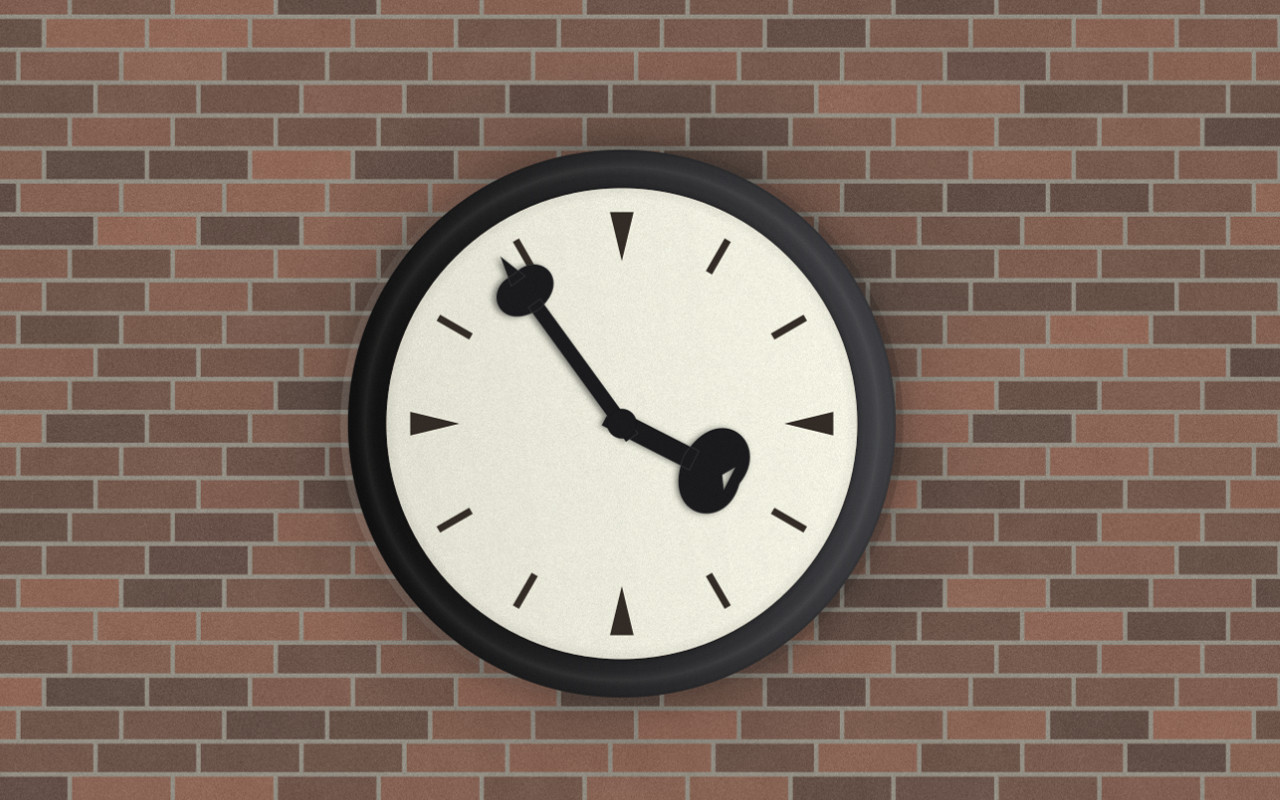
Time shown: **3:54**
